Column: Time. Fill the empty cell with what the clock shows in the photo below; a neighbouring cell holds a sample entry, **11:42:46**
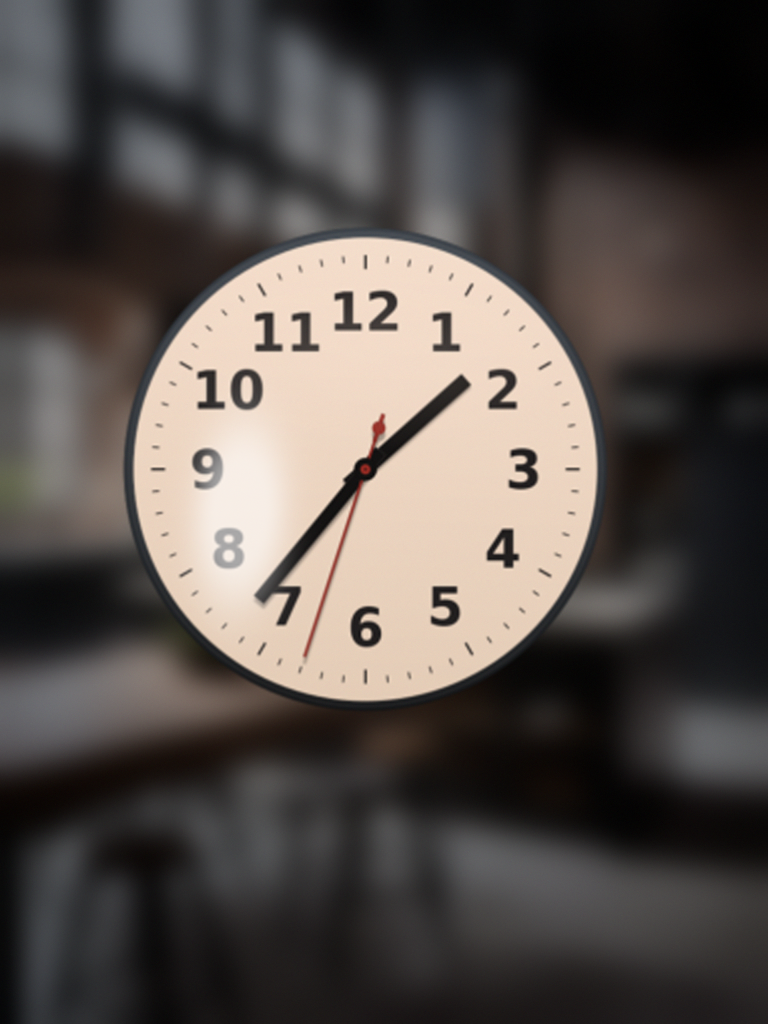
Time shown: **1:36:33**
